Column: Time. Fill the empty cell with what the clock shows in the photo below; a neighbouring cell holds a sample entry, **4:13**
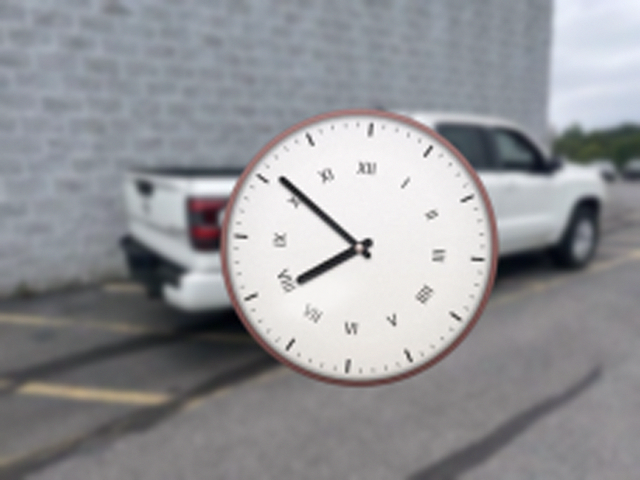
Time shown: **7:51**
